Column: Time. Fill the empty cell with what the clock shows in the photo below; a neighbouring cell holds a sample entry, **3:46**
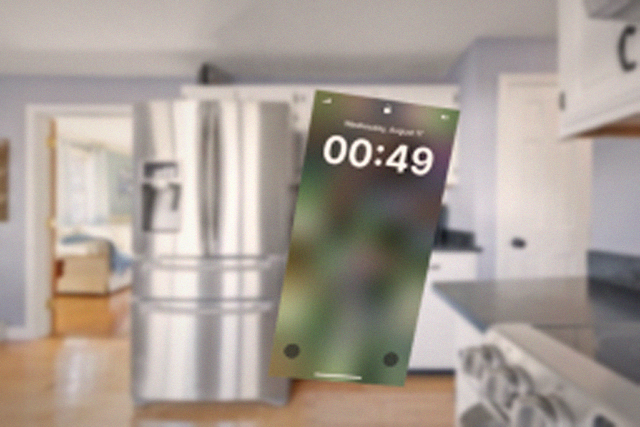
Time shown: **0:49**
